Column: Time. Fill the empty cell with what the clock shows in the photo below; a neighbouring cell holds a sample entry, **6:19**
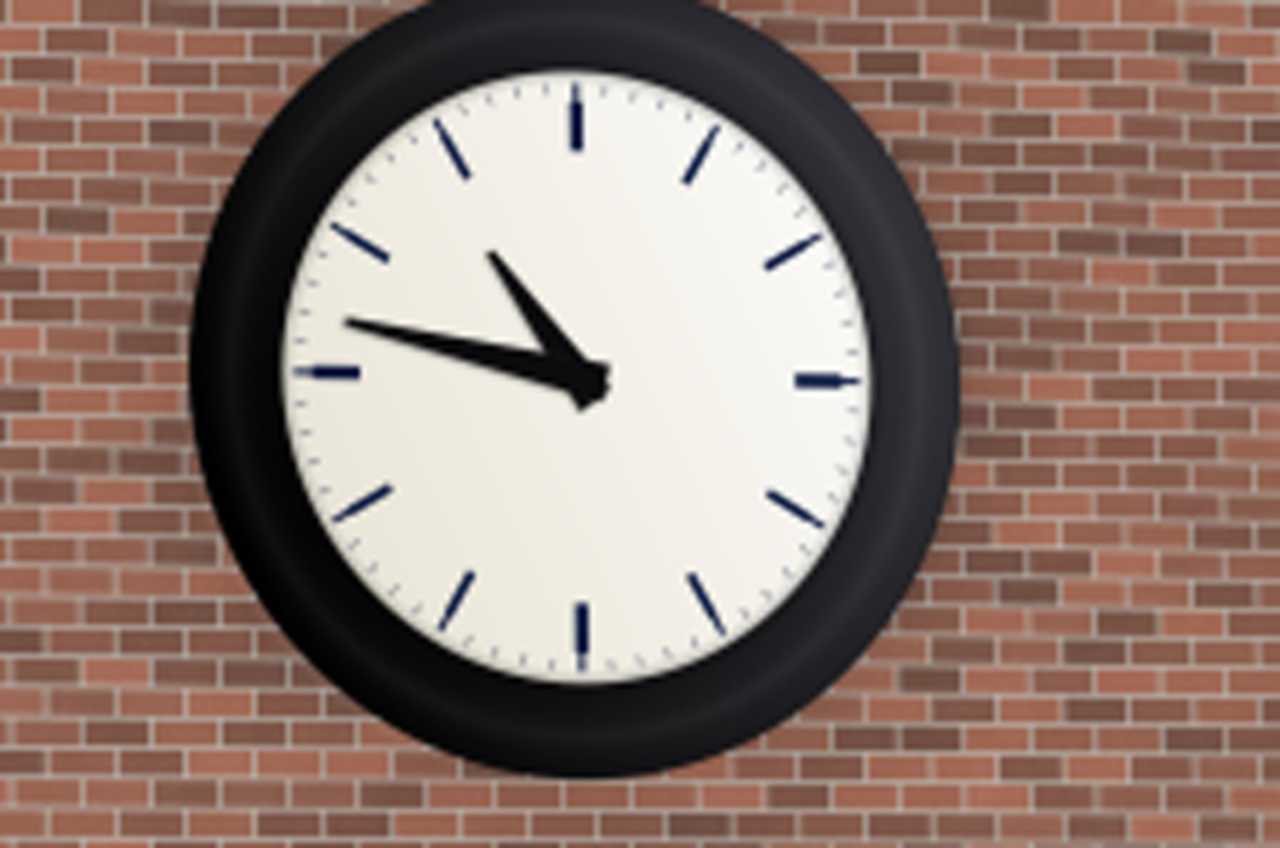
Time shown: **10:47**
